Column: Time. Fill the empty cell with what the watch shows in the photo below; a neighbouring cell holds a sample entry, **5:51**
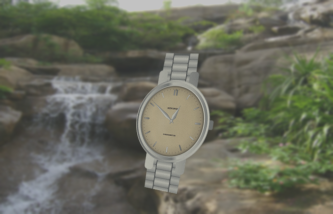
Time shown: **12:51**
